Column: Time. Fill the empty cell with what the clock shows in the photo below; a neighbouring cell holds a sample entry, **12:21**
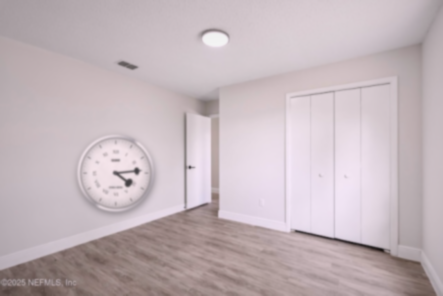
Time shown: **4:14**
